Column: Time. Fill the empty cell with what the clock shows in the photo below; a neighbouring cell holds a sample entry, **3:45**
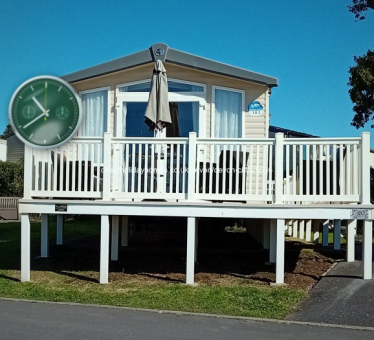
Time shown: **10:39**
